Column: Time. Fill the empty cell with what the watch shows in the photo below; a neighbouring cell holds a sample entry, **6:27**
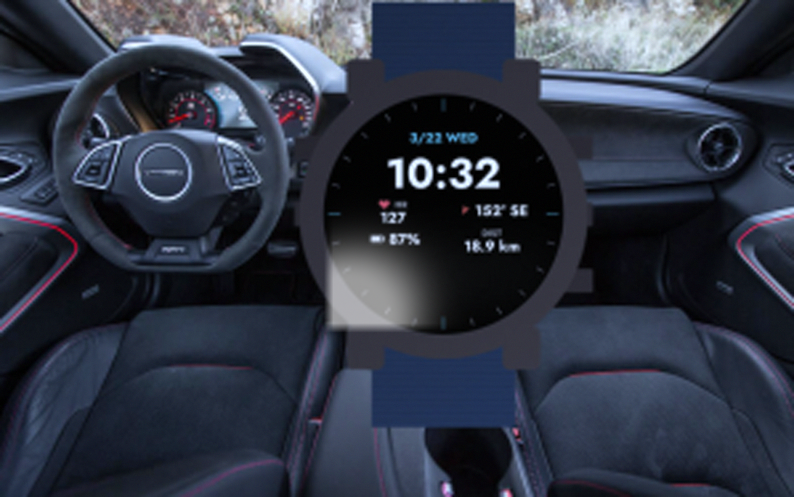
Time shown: **10:32**
